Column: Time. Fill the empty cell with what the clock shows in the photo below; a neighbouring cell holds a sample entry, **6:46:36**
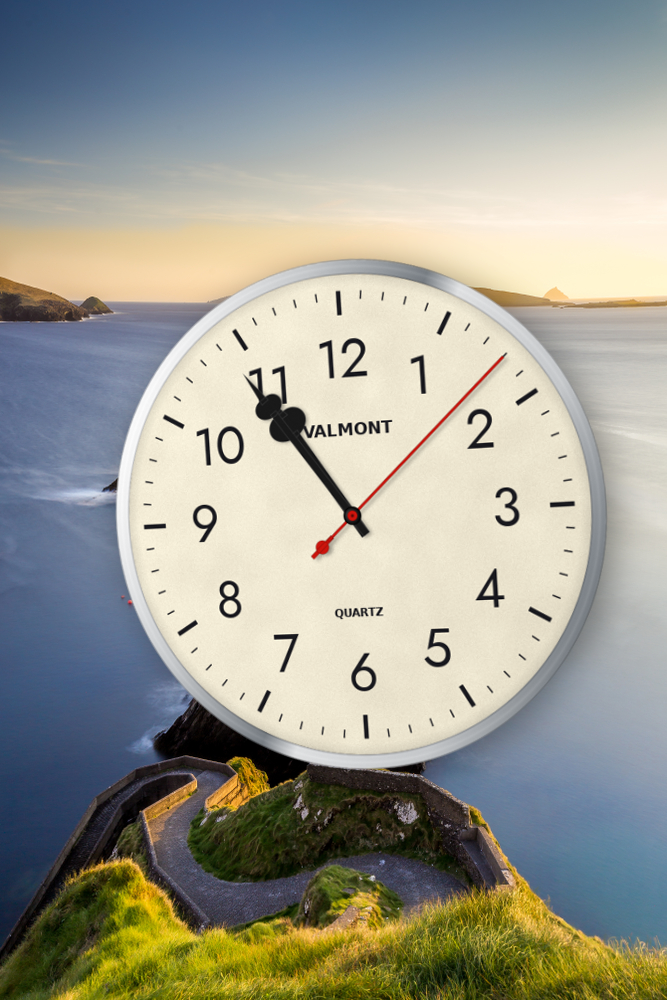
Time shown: **10:54:08**
